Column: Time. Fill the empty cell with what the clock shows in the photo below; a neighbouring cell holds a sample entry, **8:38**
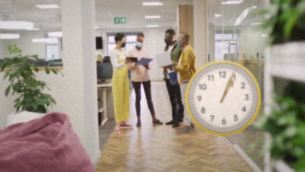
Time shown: **1:04**
